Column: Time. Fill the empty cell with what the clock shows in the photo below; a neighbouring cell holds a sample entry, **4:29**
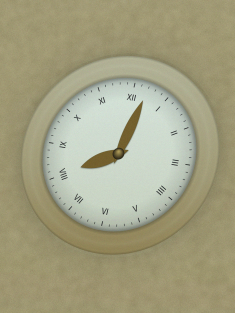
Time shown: **8:02**
